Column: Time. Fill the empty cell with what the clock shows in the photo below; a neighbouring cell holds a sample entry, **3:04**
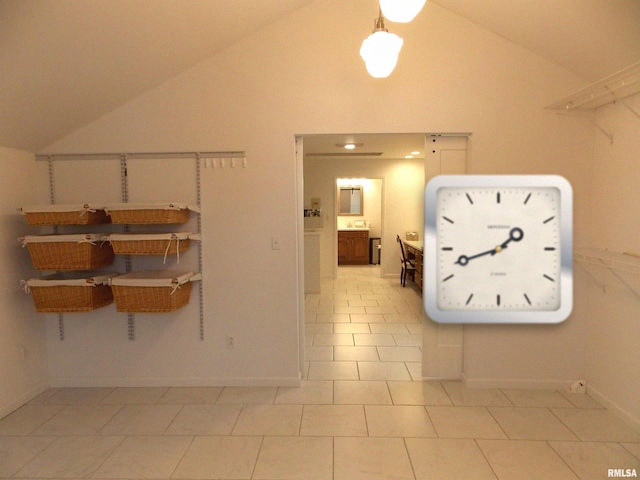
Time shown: **1:42**
